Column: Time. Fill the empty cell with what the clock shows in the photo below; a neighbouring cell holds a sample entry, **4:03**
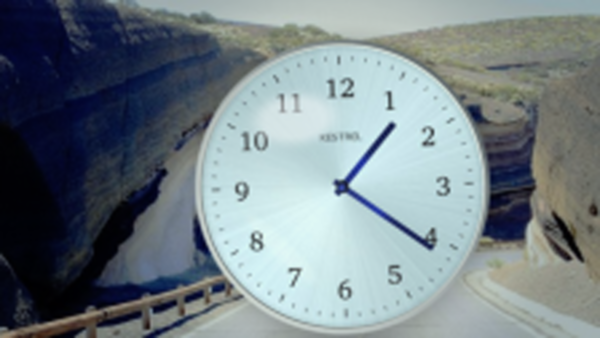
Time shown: **1:21**
